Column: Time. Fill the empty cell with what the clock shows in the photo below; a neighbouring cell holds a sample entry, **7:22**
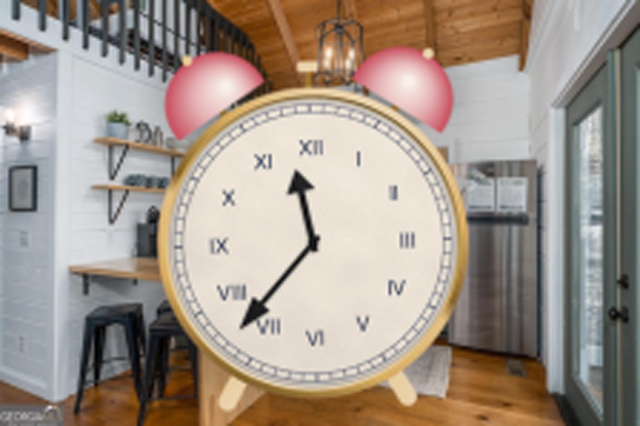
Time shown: **11:37**
